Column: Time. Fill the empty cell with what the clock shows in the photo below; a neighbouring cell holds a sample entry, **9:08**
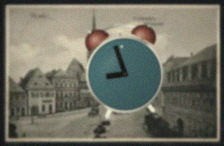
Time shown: **8:58**
